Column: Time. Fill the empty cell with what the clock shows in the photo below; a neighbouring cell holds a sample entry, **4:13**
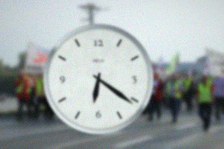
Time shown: **6:21**
